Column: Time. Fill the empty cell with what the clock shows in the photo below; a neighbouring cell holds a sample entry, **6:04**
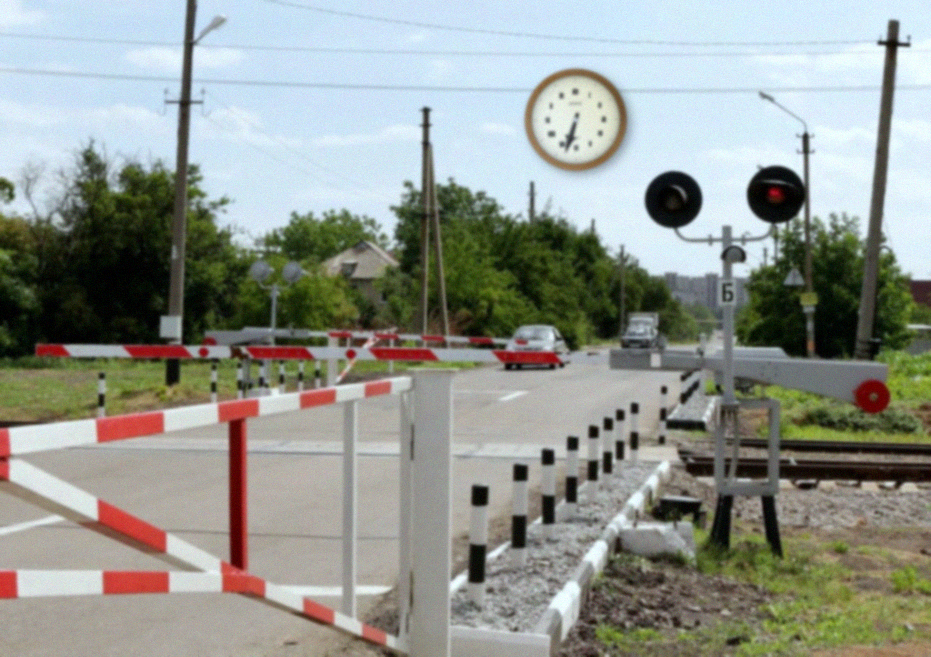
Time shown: **6:33**
